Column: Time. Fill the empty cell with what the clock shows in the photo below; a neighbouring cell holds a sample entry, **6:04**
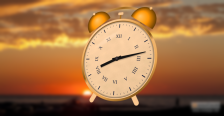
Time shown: **8:13**
